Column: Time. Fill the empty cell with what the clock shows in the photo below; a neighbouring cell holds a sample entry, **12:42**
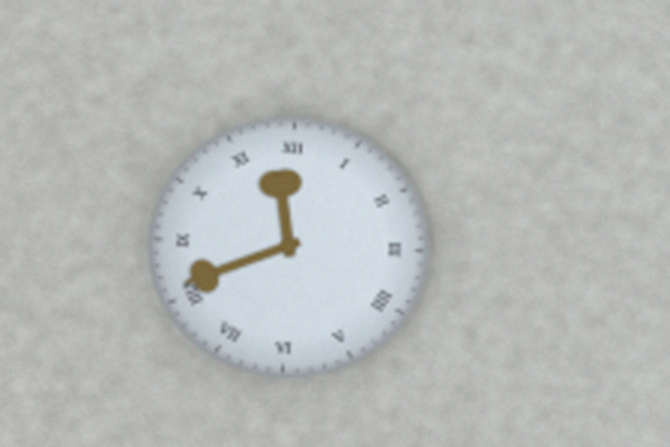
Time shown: **11:41**
